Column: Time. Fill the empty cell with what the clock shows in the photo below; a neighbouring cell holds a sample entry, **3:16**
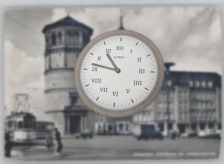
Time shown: **10:47**
